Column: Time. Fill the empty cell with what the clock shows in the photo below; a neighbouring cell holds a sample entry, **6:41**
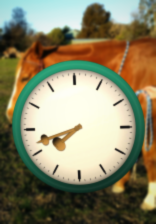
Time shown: **7:42**
